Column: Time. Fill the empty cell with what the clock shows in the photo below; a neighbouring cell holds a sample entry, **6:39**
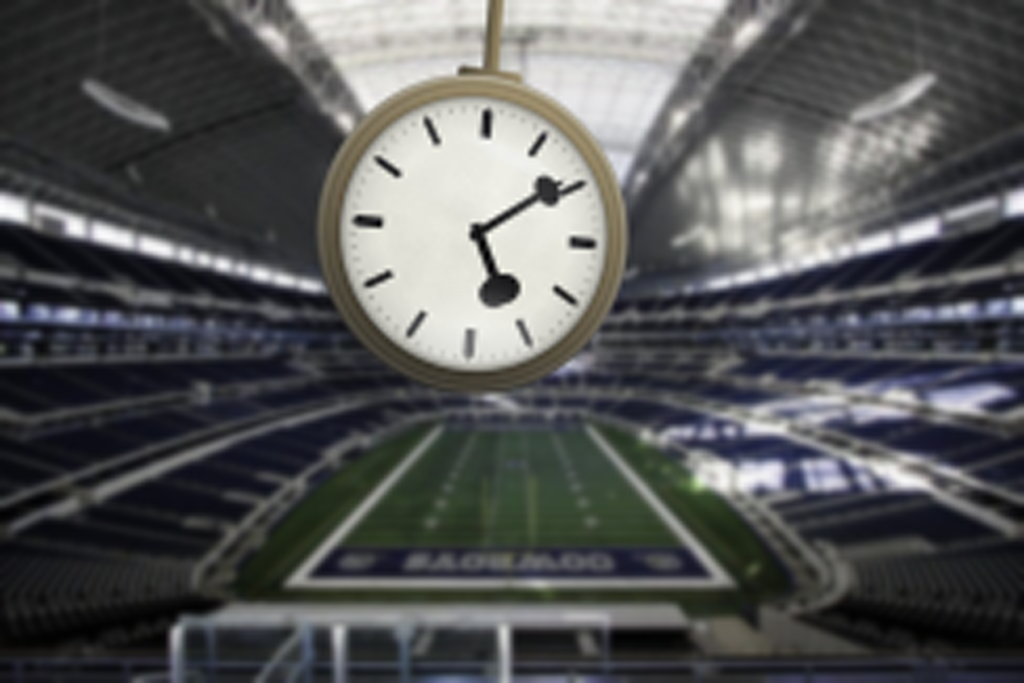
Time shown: **5:09**
